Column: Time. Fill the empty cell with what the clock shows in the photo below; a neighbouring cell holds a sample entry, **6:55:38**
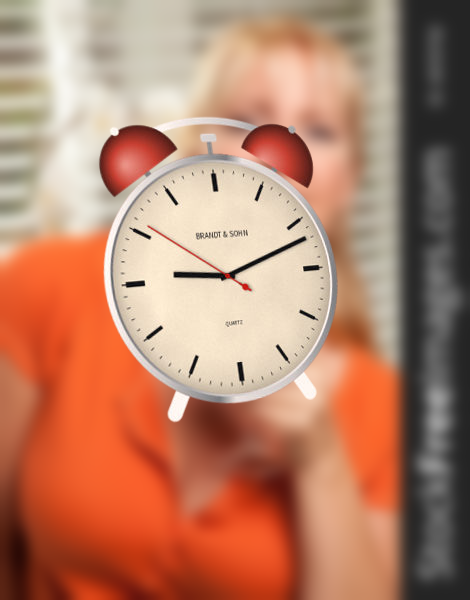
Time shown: **9:11:51**
